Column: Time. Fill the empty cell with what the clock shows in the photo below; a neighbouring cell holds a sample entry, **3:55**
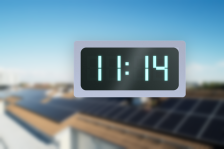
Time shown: **11:14**
